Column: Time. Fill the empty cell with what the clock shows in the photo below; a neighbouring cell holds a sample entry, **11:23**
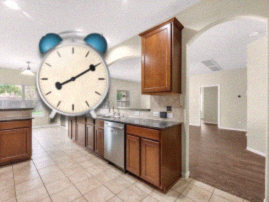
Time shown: **8:10**
